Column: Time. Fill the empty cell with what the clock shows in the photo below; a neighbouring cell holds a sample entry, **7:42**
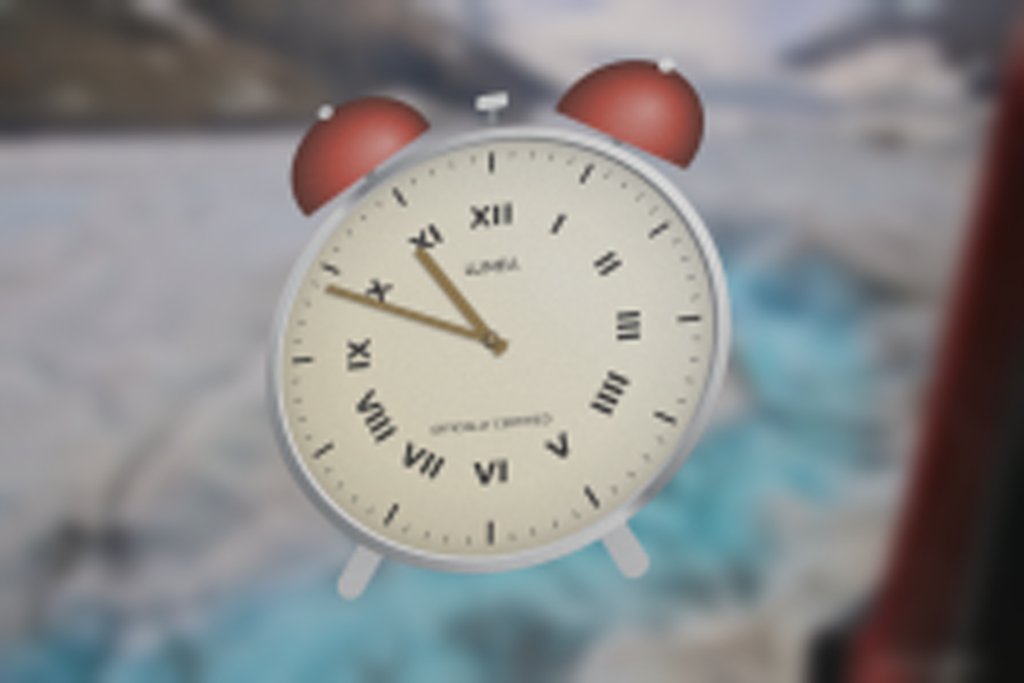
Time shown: **10:49**
